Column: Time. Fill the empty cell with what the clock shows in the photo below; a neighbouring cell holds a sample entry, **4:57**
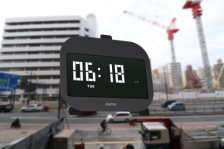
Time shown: **6:18**
